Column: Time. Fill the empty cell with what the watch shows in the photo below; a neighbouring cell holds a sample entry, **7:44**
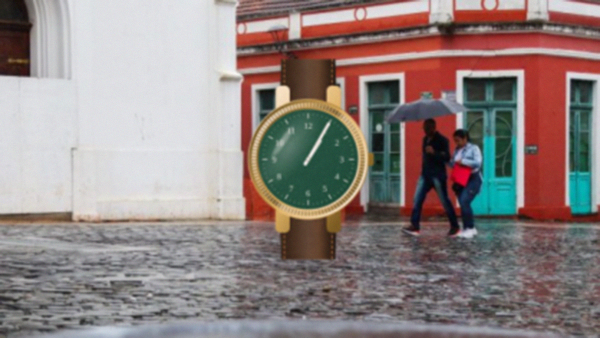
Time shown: **1:05**
